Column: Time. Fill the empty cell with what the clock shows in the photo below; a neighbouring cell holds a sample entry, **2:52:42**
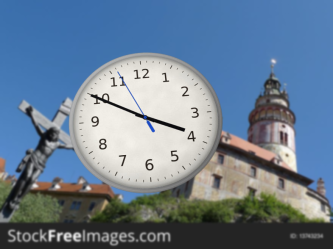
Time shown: **3:49:56**
